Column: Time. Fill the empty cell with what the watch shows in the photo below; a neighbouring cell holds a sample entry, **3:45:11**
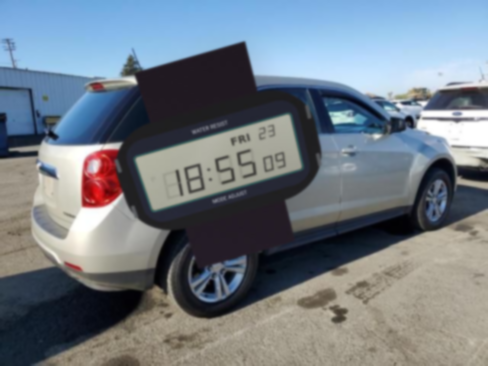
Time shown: **18:55:09**
